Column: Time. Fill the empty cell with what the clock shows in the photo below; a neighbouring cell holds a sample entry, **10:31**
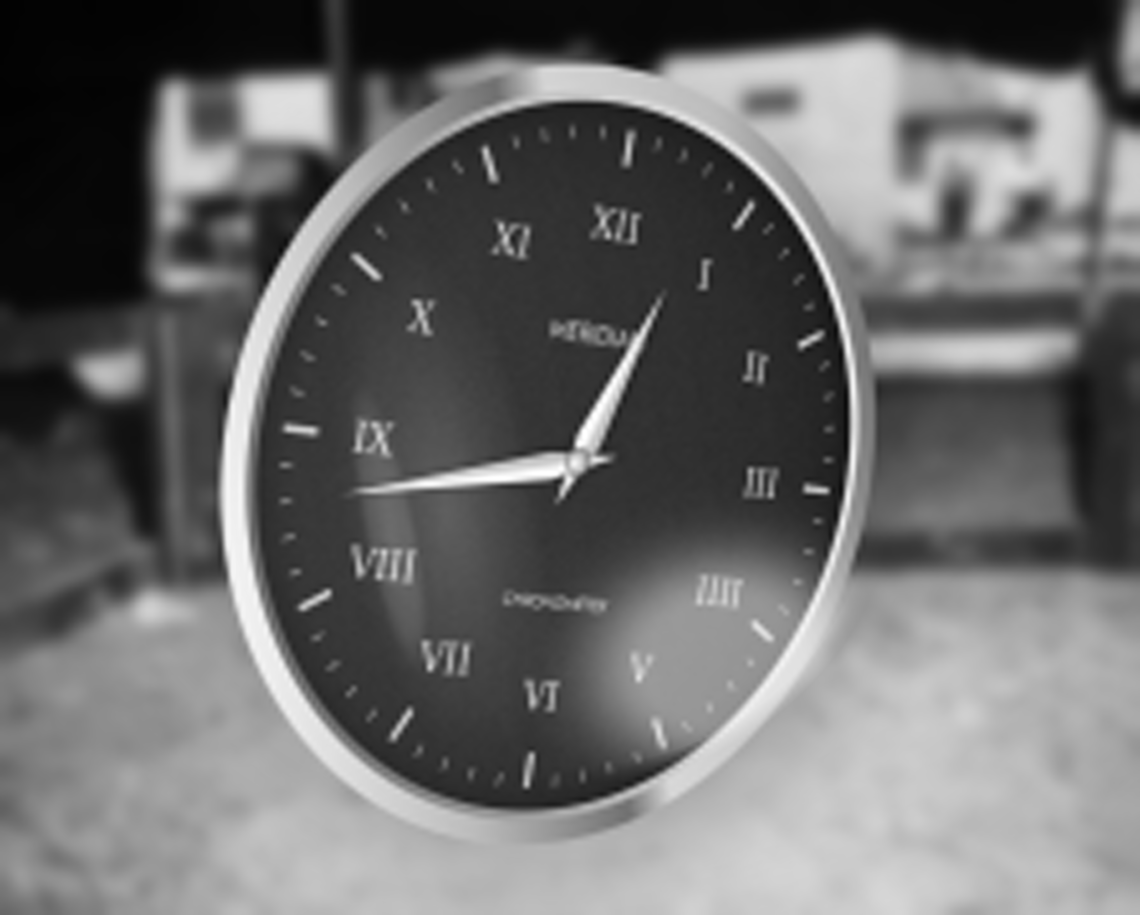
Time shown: **12:43**
